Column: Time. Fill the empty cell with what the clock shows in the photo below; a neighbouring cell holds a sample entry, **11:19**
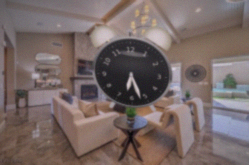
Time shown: **6:27**
